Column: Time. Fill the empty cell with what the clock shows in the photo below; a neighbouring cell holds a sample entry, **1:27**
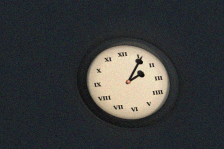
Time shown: **2:06**
